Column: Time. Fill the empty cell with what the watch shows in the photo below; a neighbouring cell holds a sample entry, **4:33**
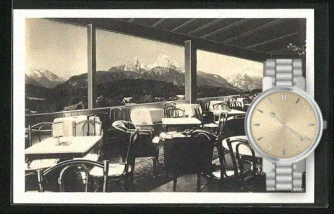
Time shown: **10:21**
